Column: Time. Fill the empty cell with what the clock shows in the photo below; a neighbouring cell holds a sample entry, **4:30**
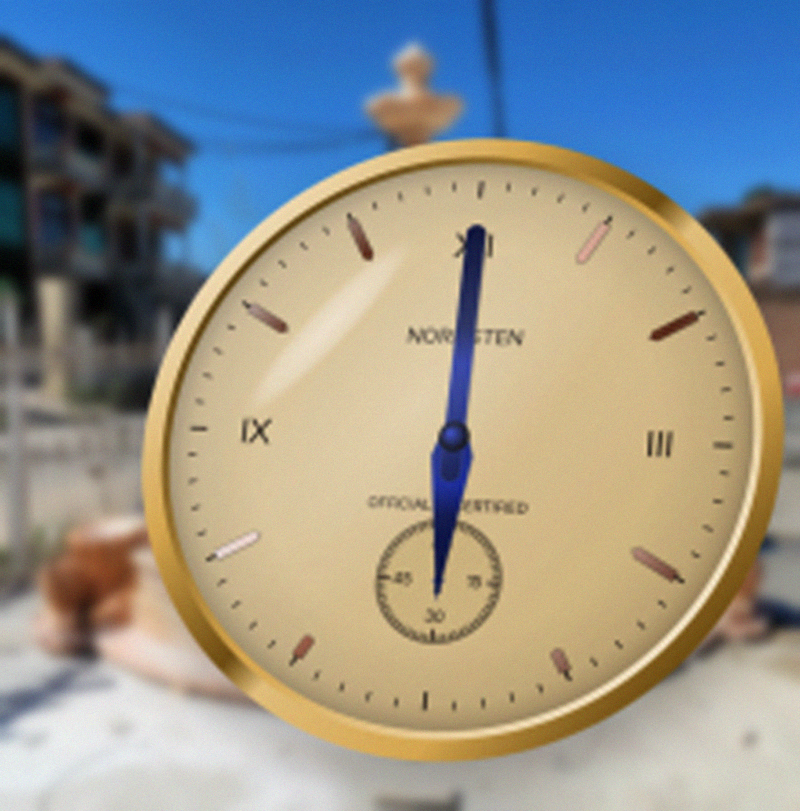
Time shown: **6:00**
